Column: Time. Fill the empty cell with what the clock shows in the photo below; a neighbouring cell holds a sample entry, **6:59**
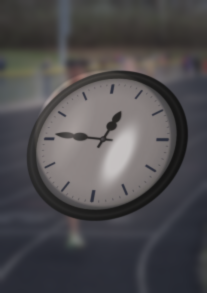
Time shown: **12:46**
